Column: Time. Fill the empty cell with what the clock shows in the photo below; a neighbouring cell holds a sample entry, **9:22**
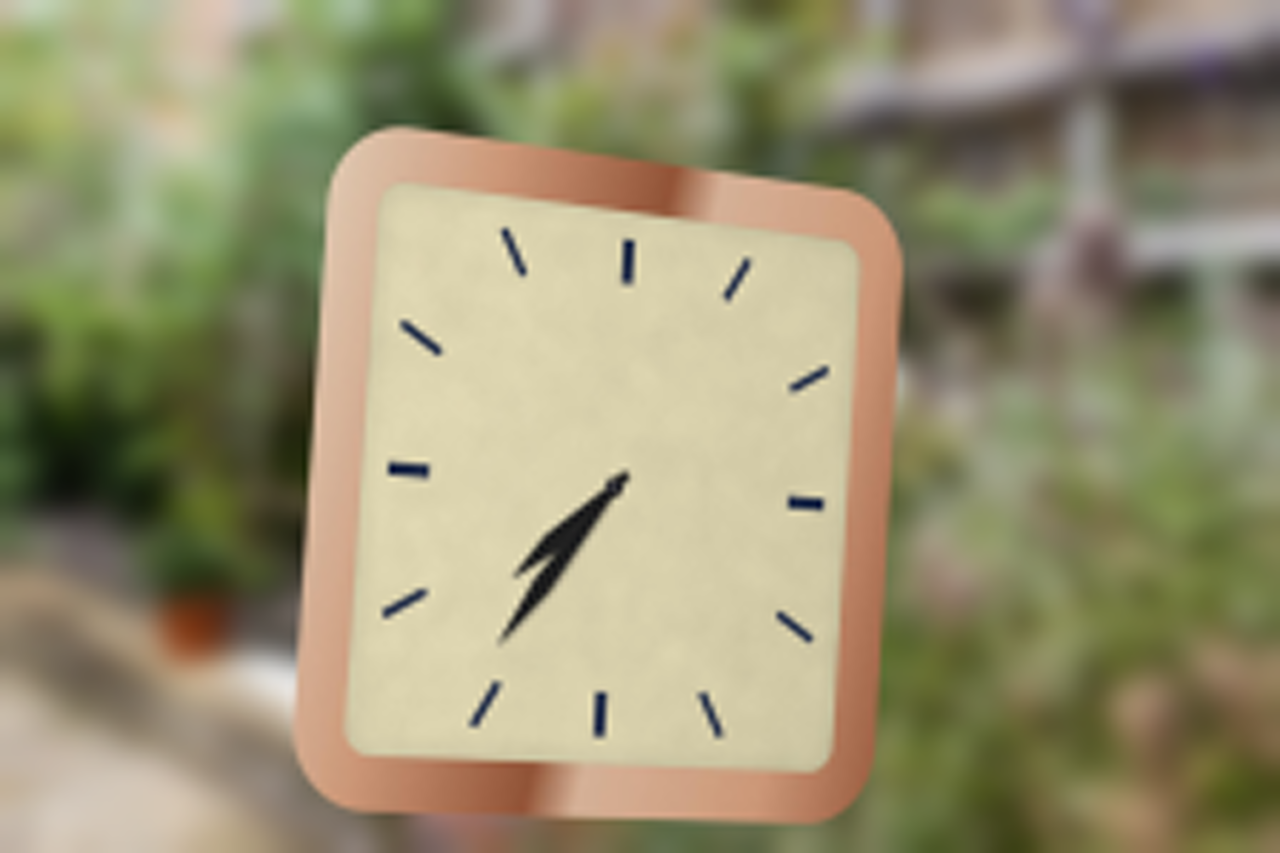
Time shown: **7:36**
